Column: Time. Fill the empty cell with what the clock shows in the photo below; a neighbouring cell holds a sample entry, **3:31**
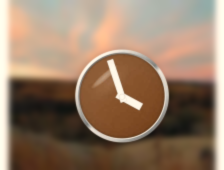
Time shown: **3:57**
